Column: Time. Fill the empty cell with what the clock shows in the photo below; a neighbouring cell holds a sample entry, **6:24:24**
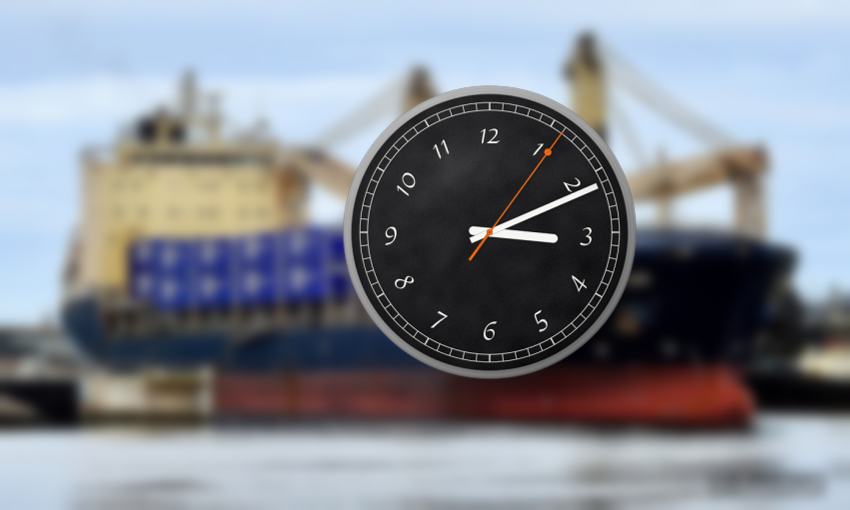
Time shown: **3:11:06**
